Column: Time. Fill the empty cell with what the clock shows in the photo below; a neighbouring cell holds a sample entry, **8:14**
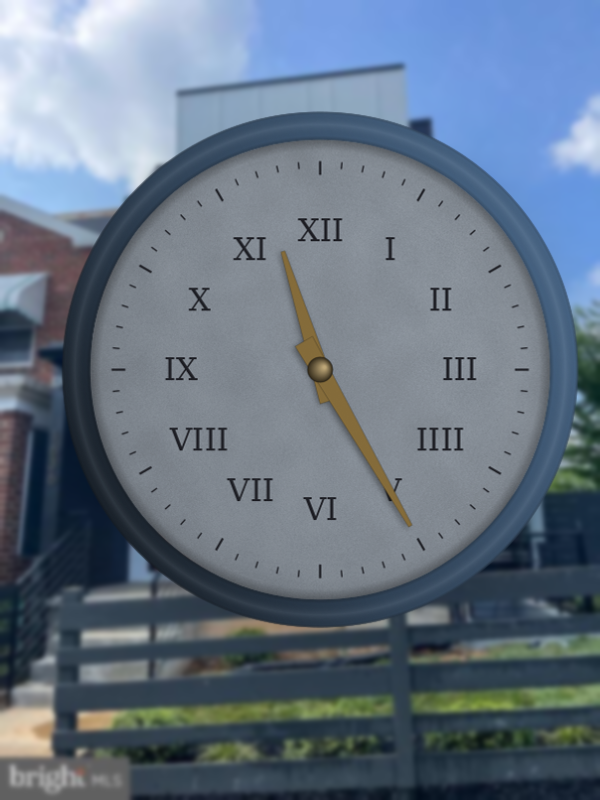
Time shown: **11:25**
